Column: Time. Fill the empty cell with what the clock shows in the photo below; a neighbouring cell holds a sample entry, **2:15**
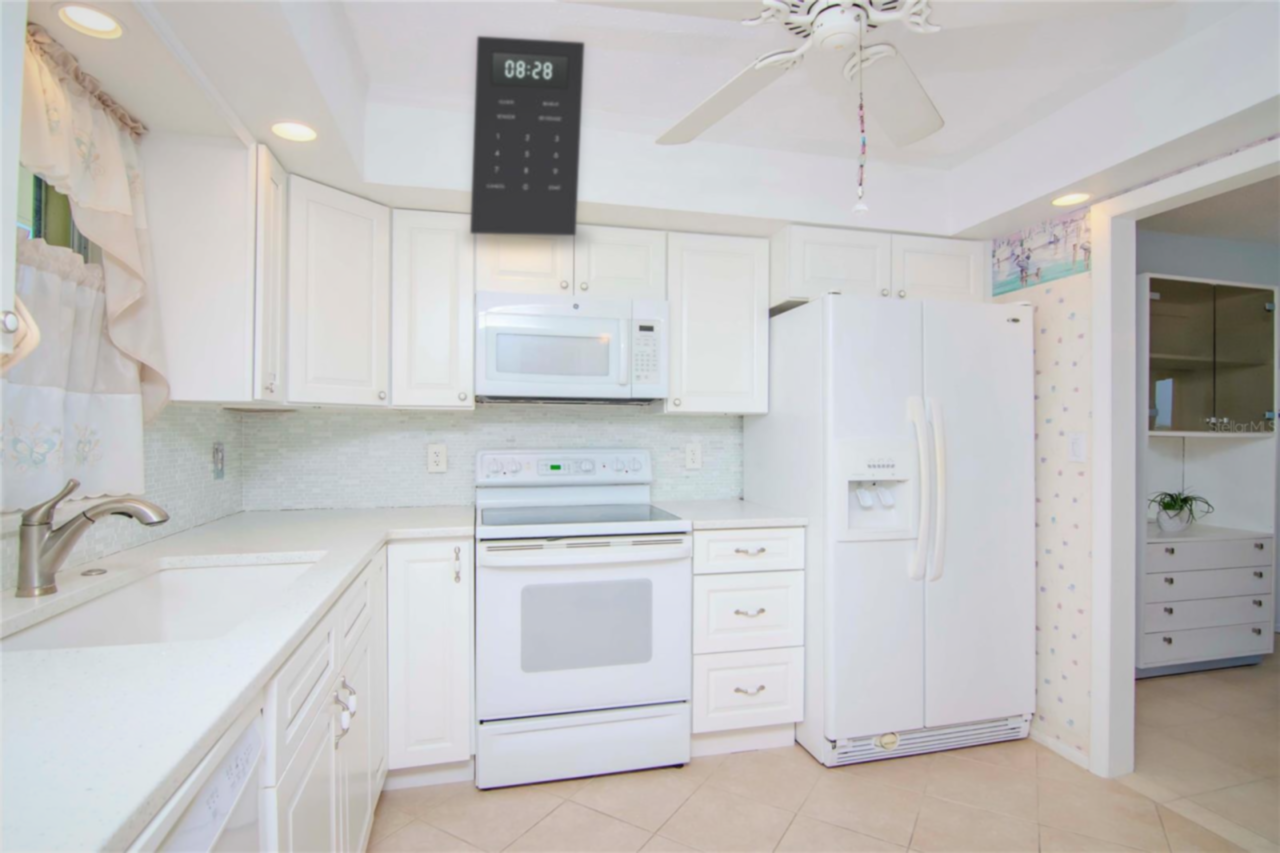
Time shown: **8:28**
